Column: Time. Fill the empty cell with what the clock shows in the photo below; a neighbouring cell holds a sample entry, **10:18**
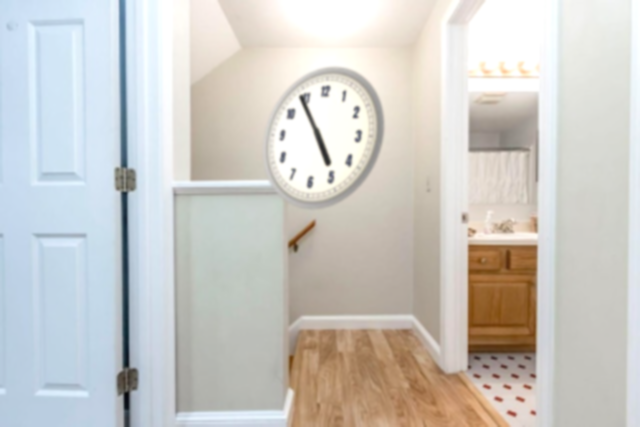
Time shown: **4:54**
